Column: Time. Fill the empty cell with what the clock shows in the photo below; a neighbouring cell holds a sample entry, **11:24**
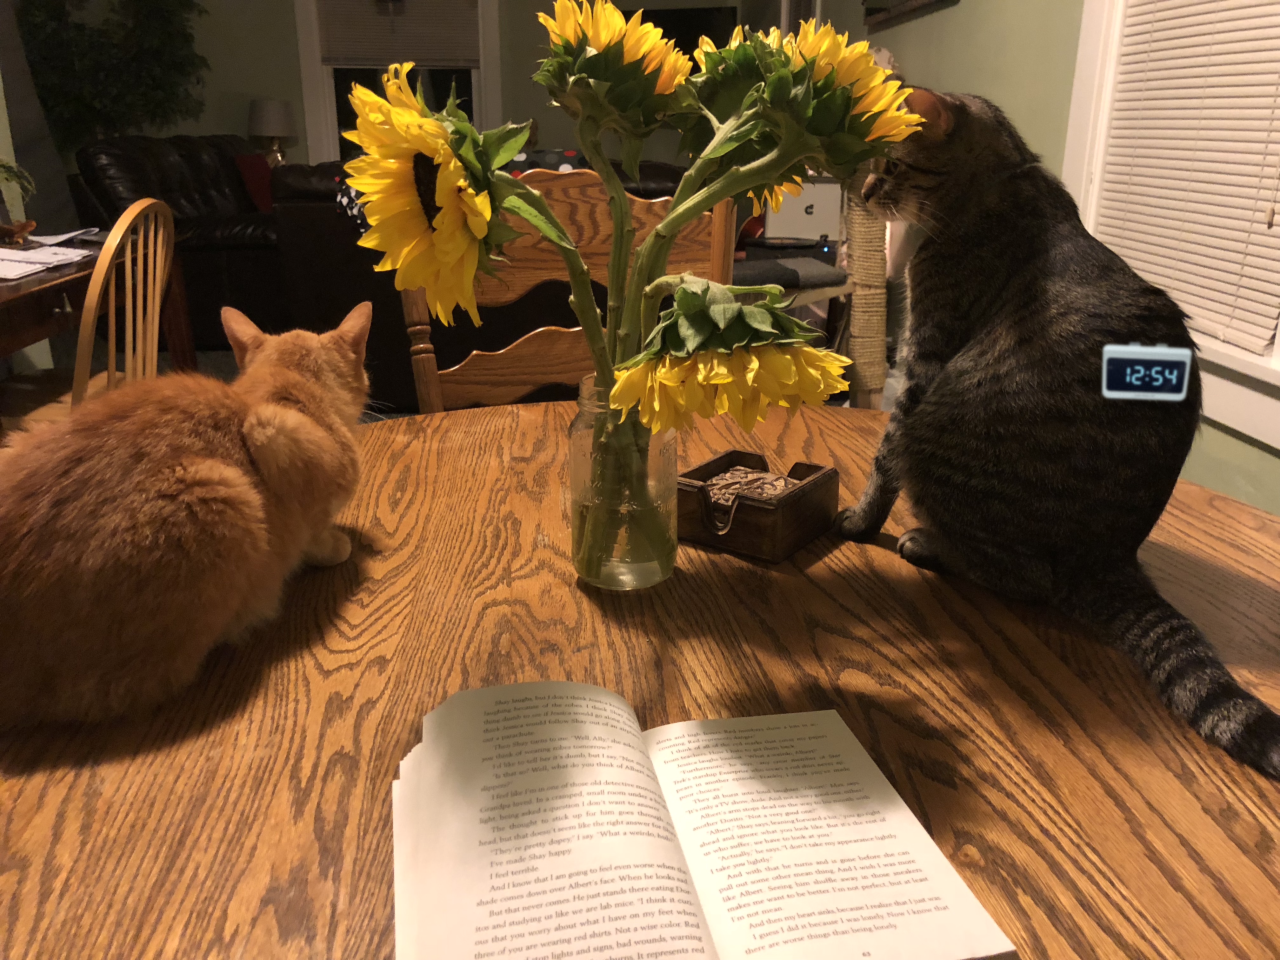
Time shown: **12:54**
